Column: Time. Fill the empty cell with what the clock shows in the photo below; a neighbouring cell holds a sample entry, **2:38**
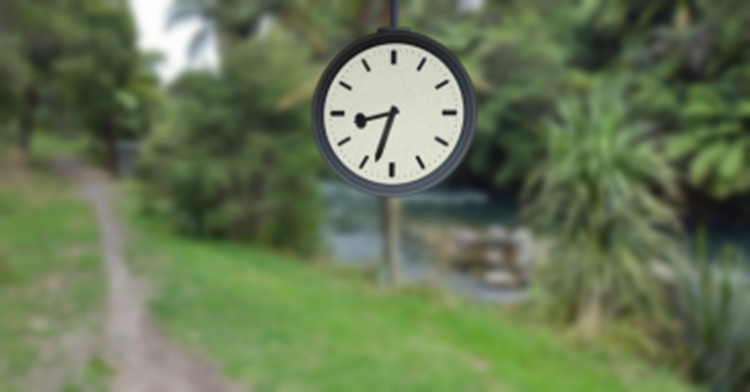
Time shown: **8:33**
